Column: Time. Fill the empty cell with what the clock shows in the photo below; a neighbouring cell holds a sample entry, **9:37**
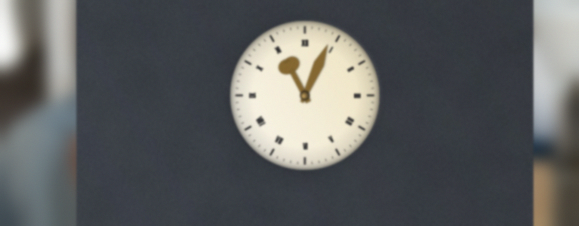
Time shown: **11:04**
